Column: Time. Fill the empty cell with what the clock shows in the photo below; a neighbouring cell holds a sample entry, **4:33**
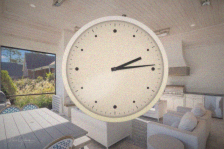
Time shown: **2:14**
